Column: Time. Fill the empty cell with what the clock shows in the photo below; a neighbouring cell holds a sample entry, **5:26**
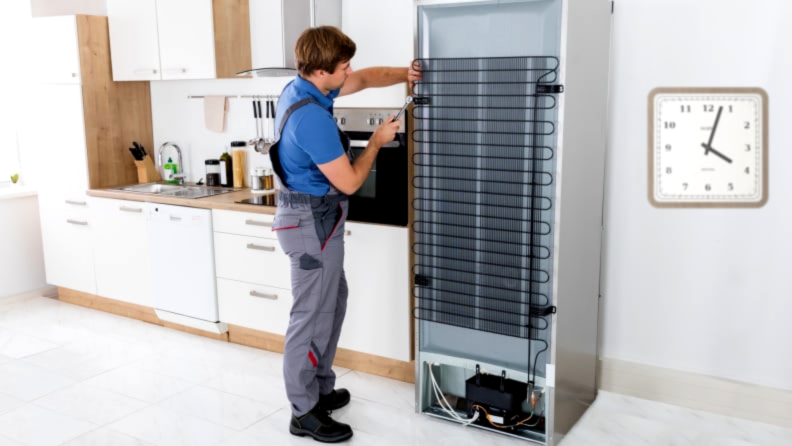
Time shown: **4:03**
